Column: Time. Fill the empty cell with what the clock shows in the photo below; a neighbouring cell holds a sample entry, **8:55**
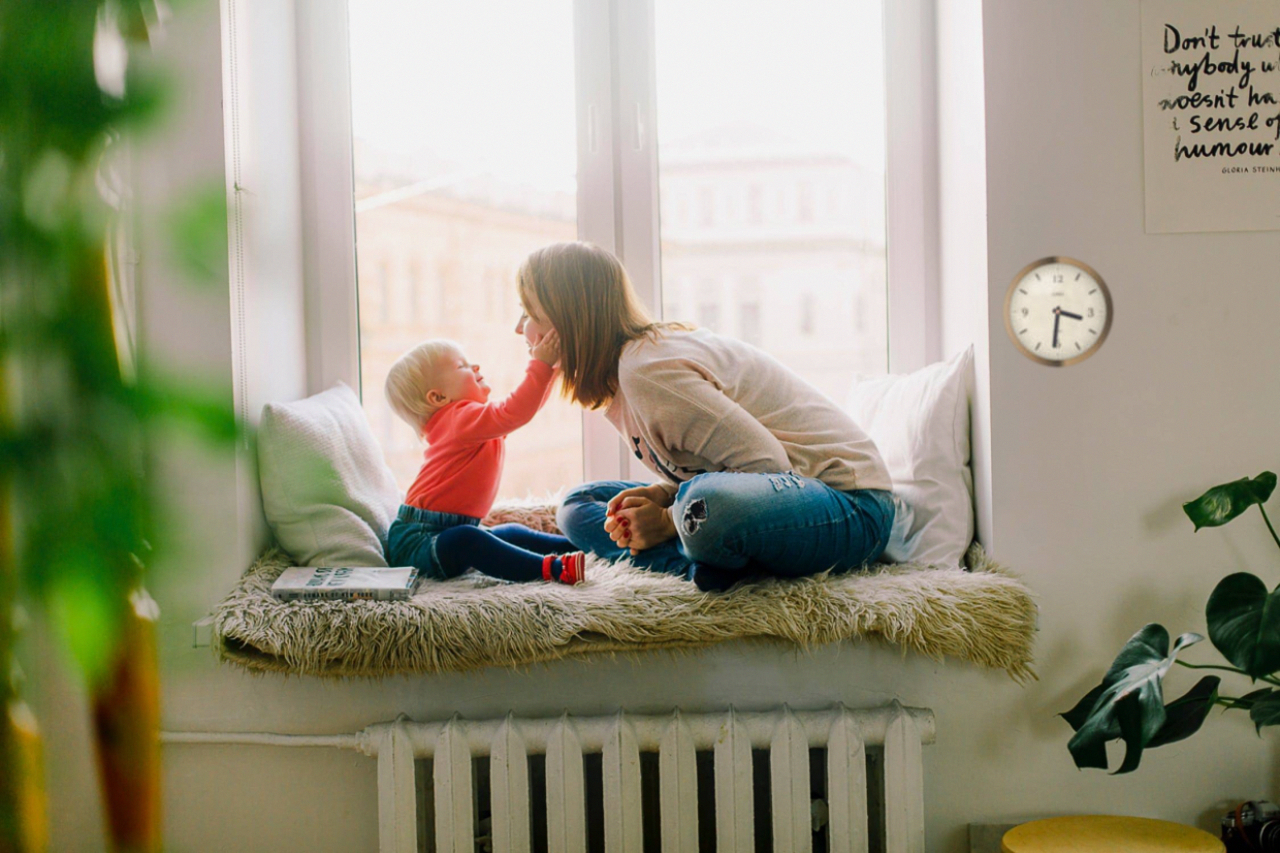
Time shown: **3:31**
